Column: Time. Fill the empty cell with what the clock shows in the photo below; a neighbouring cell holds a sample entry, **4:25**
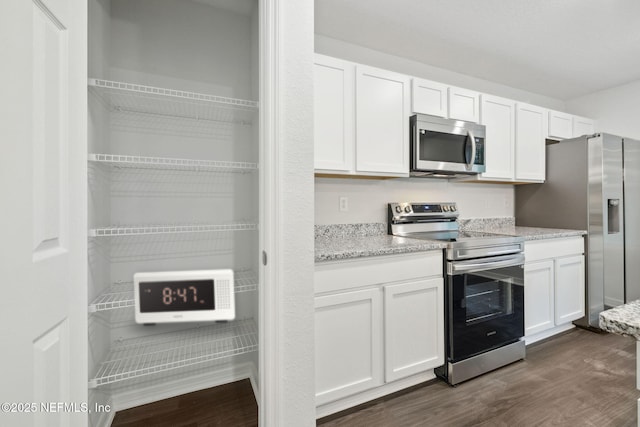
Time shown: **8:47**
